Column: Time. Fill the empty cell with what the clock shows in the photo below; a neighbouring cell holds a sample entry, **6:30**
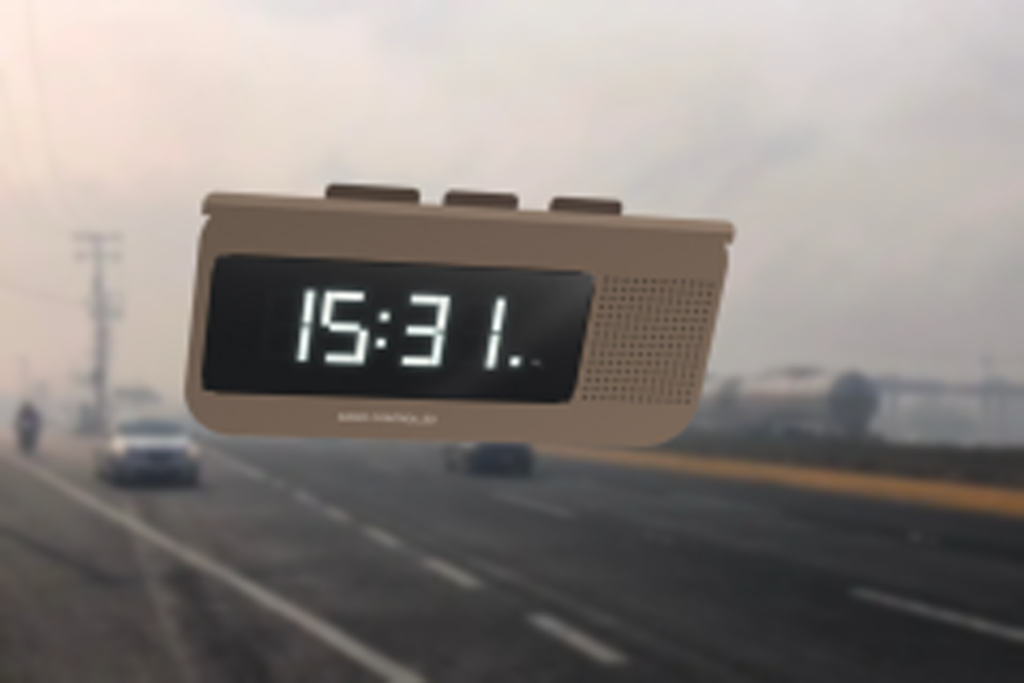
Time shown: **15:31**
